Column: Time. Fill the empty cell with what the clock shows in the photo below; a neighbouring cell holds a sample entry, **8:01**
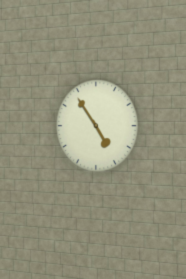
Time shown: **4:54**
